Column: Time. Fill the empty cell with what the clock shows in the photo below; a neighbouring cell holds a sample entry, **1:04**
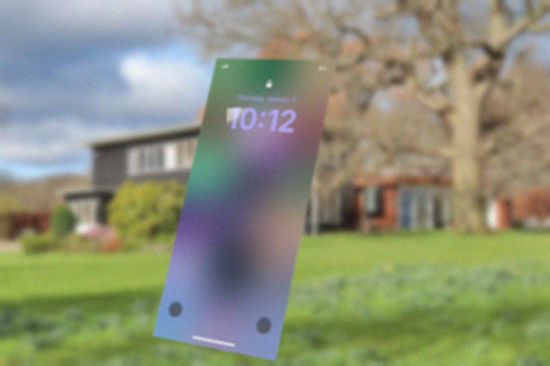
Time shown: **10:12**
